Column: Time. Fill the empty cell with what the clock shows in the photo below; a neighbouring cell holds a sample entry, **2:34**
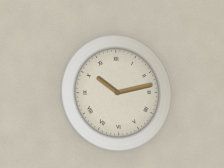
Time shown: **10:13**
